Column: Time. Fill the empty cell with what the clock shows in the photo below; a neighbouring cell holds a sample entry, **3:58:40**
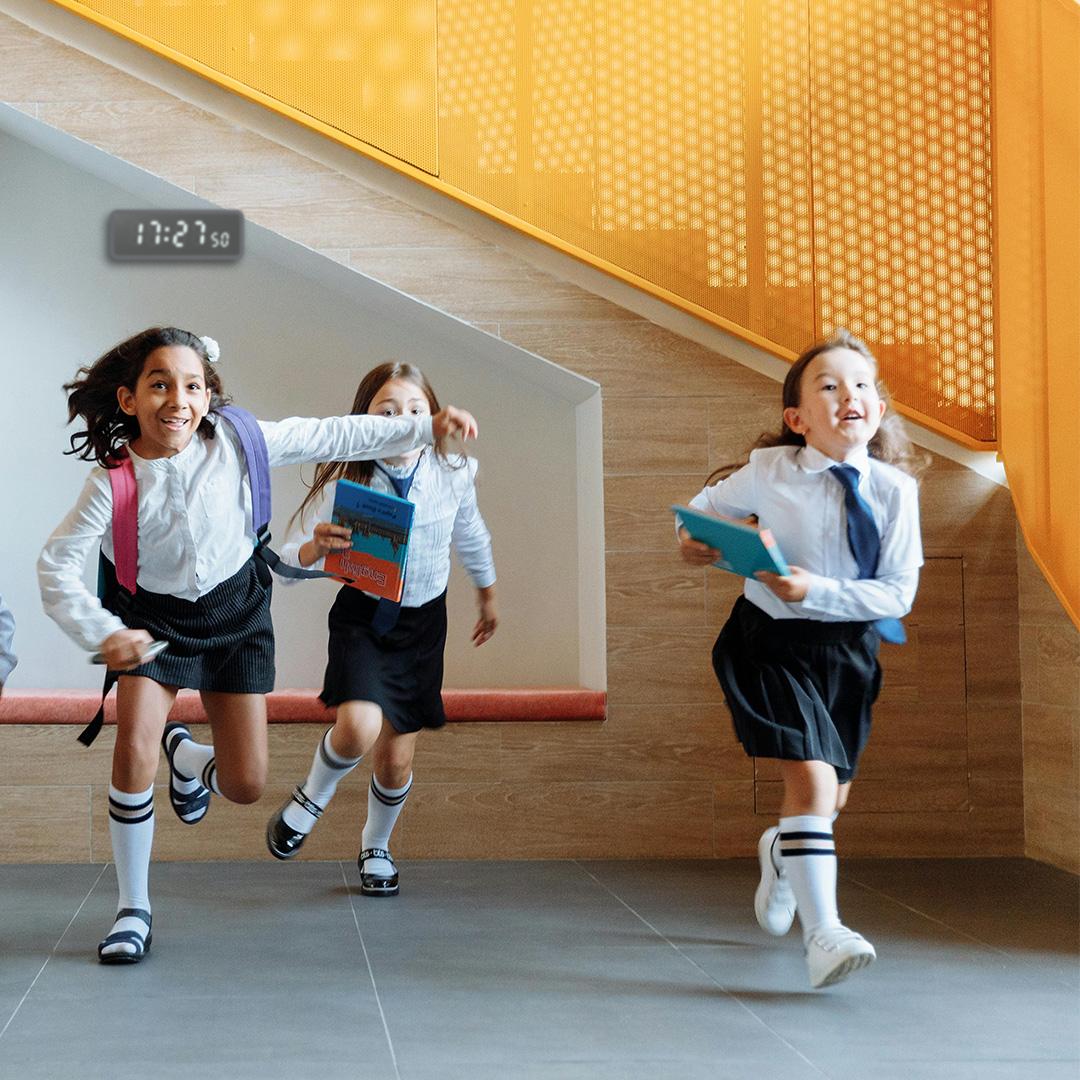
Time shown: **17:27:50**
